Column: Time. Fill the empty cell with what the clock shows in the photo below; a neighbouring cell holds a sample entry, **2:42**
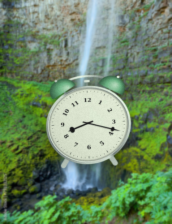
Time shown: **8:18**
